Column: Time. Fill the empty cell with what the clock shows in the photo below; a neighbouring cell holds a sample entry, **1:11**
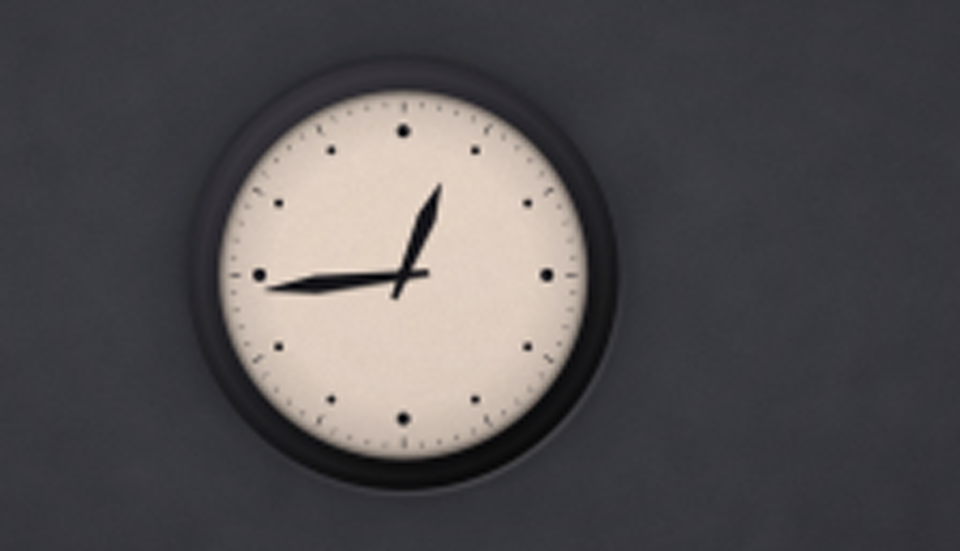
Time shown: **12:44**
